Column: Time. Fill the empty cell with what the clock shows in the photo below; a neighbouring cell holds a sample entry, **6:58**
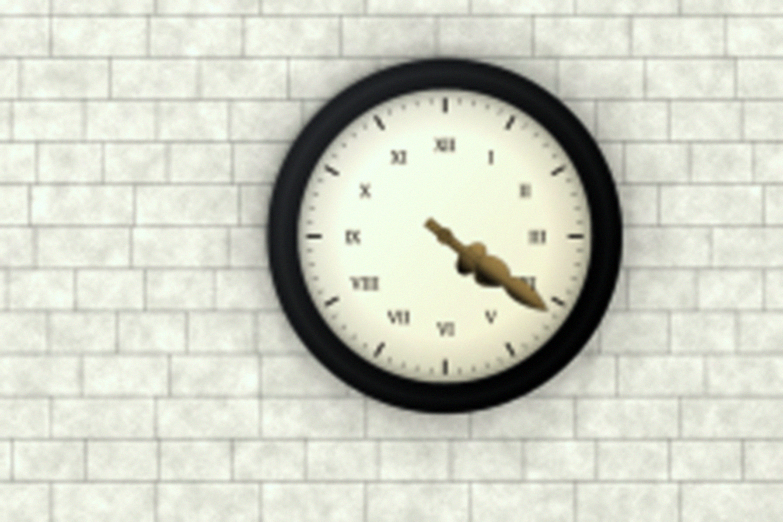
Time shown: **4:21**
